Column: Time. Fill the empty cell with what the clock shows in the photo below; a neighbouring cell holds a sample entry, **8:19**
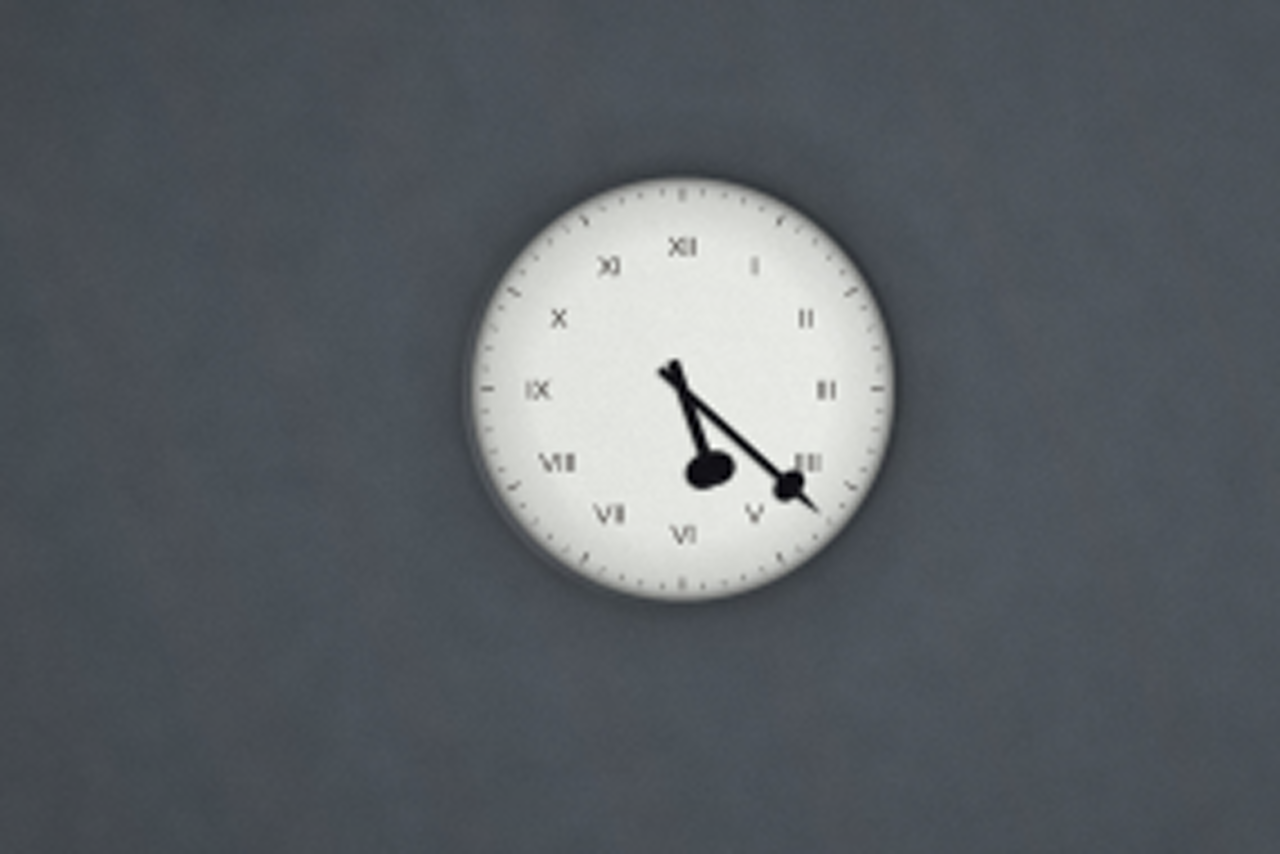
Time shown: **5:22**
